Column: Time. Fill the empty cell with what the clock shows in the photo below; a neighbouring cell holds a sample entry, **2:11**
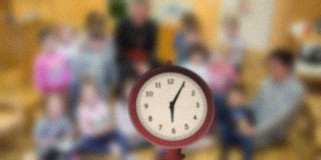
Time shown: **6:05**
